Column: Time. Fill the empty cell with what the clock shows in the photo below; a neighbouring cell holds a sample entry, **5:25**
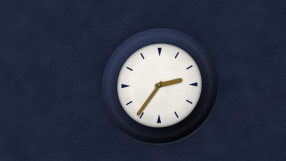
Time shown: **2:36**
